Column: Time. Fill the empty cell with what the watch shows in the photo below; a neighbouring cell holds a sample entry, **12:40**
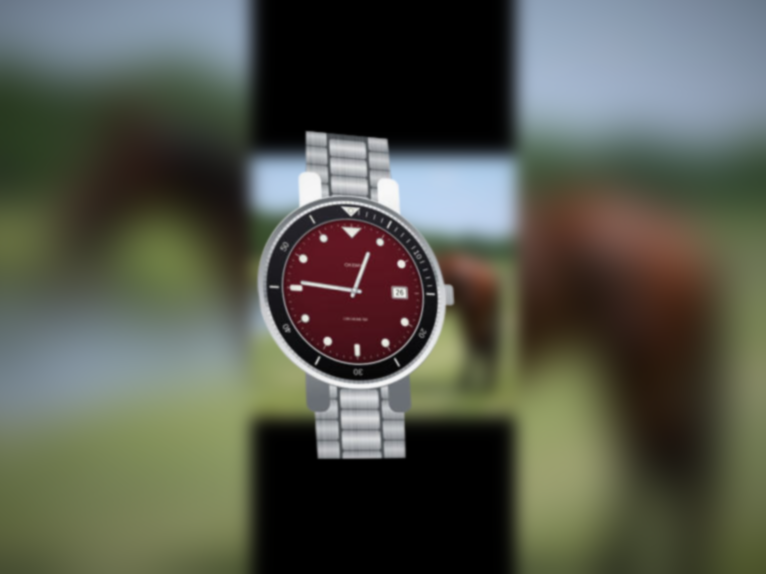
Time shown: **12:46**
